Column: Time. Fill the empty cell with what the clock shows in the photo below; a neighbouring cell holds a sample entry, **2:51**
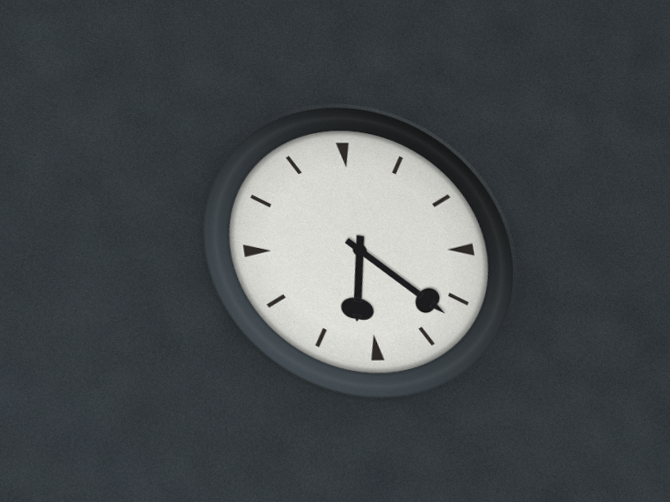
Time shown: **6:22**
